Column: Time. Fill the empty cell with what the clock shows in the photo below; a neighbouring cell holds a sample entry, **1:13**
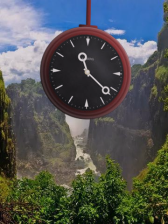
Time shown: **11:22**
